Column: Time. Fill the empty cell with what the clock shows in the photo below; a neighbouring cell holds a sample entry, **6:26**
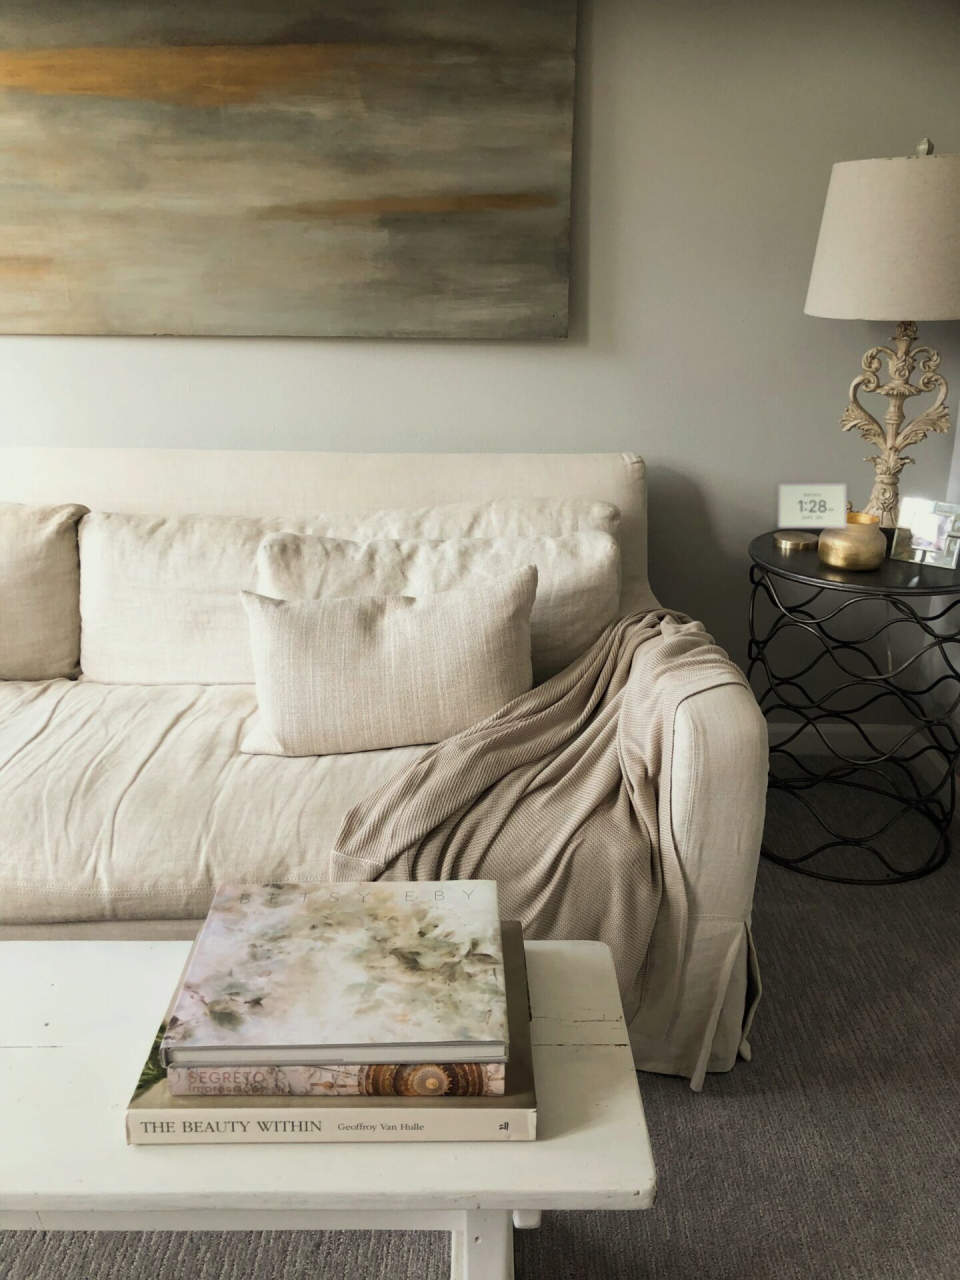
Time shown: **1:28**
